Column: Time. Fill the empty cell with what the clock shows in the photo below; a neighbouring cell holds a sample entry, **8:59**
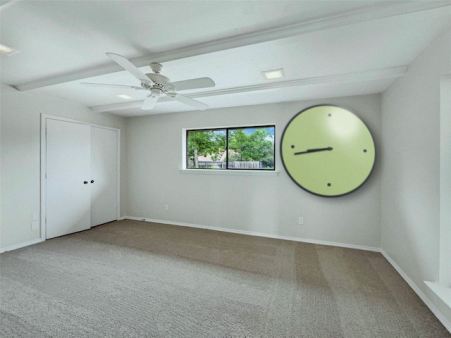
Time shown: **8:43**
